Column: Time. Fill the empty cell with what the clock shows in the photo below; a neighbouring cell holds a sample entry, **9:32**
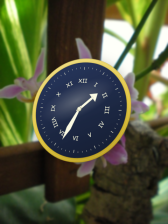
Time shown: **1:34**
